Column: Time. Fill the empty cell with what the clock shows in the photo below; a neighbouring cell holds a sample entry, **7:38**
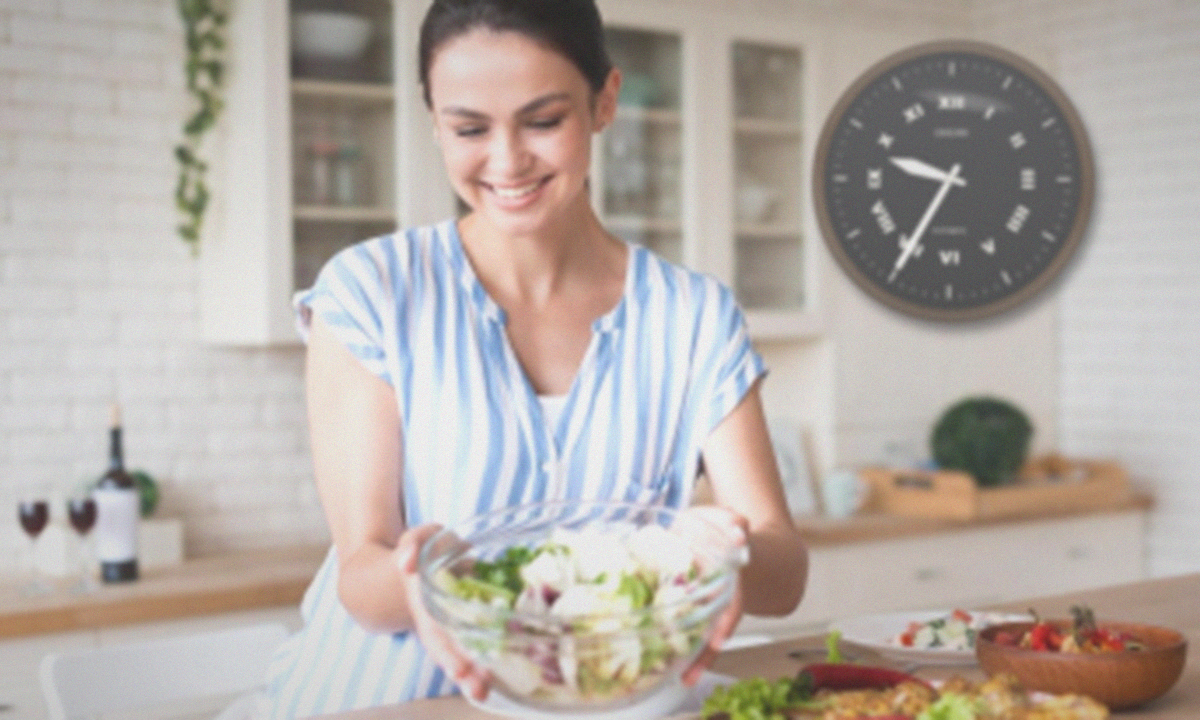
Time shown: **9:35**
